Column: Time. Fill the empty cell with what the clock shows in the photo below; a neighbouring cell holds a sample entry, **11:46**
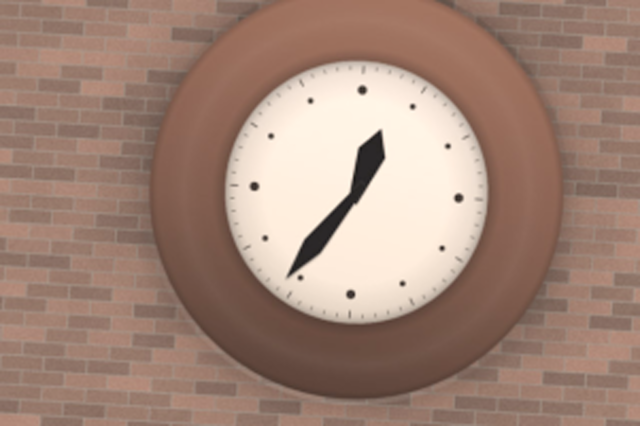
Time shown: **12:36**
